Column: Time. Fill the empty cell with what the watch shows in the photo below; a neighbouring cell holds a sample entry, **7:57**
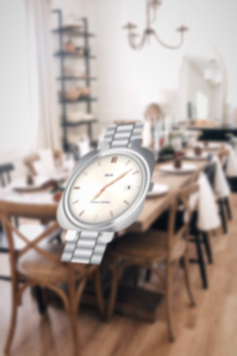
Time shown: **7:08**
